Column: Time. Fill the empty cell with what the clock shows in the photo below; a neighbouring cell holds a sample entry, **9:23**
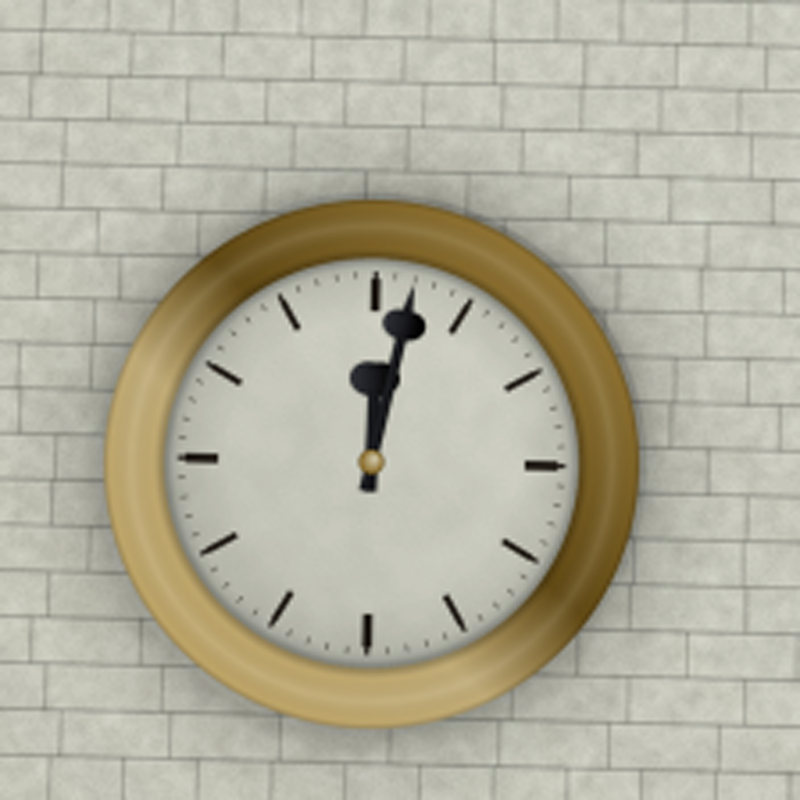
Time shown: **12:02**
